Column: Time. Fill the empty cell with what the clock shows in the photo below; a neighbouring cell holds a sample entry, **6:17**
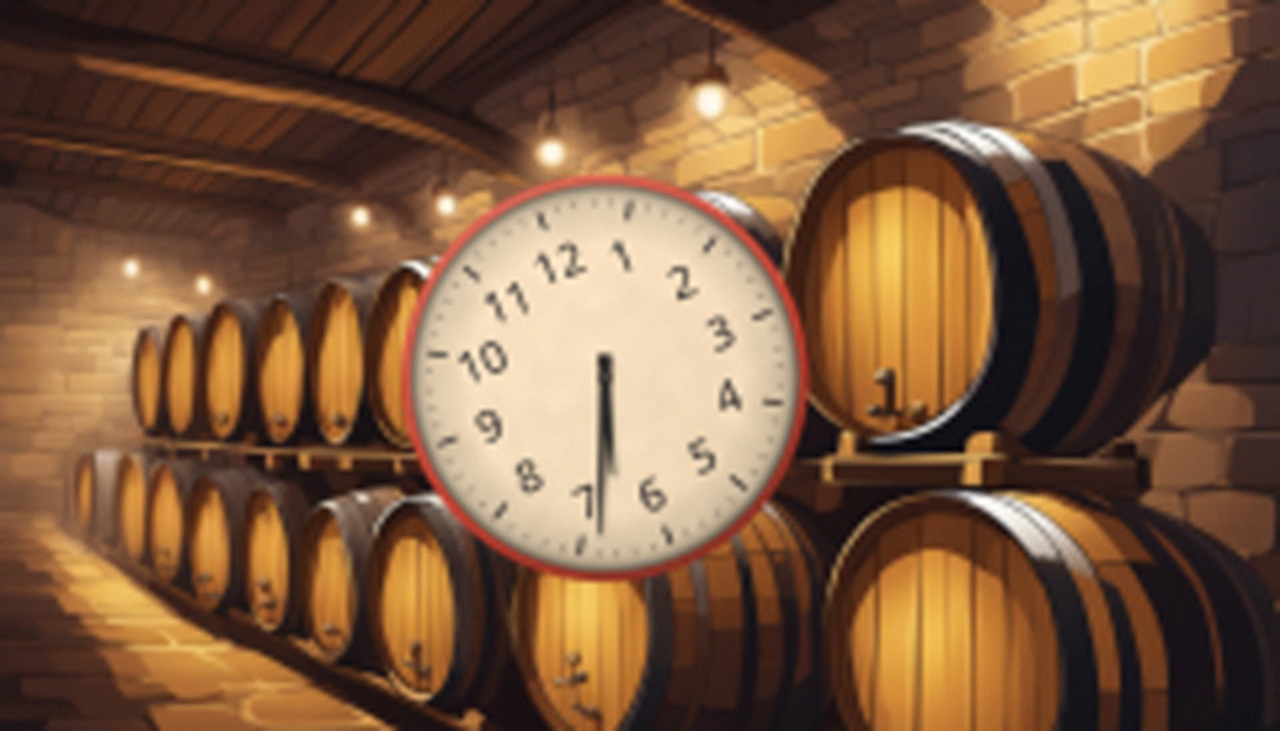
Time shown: **6:34**
